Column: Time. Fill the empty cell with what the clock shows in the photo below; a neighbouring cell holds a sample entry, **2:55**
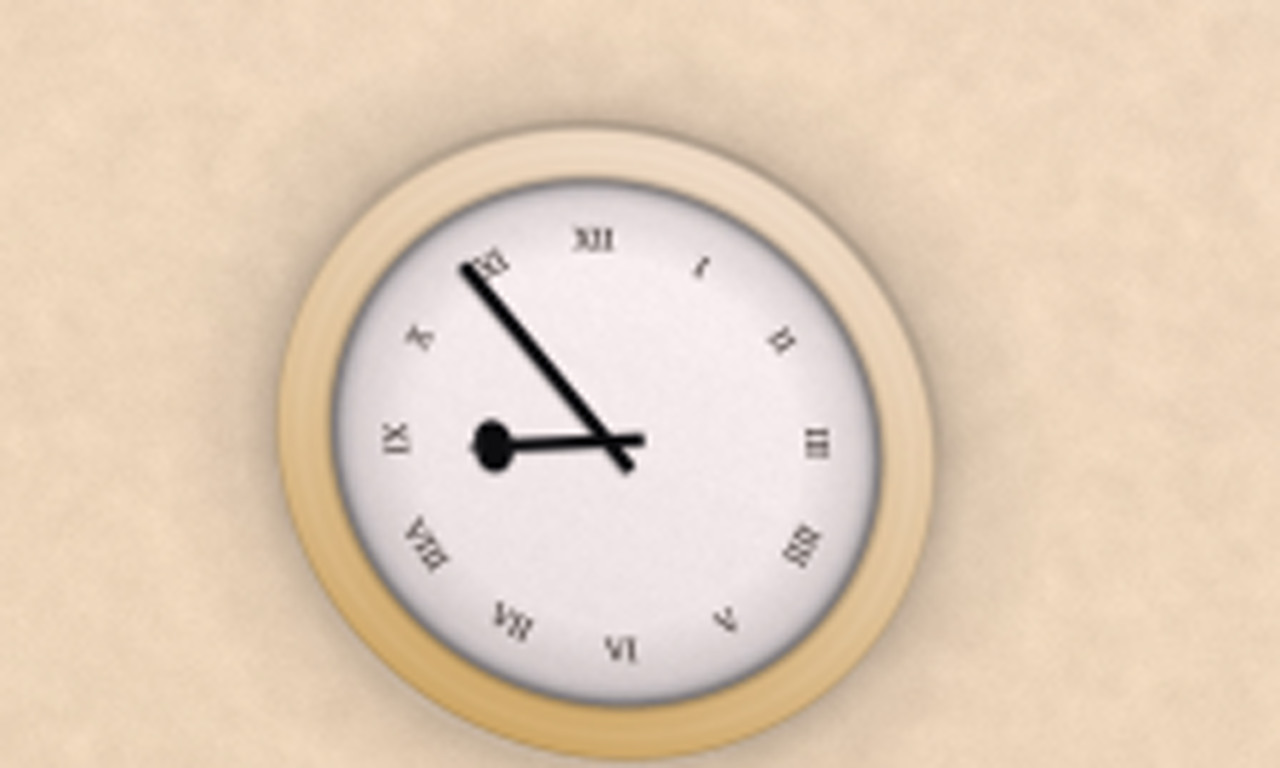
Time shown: **8:54**
